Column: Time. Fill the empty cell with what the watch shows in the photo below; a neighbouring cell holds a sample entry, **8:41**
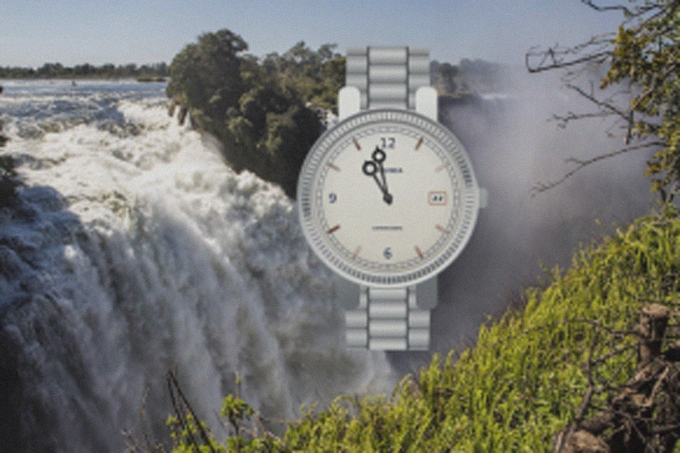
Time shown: **10:58**
